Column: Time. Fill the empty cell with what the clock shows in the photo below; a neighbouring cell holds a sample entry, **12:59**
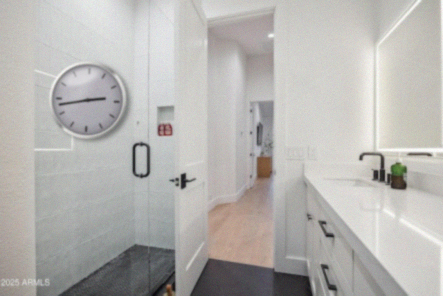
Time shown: **2:43**
